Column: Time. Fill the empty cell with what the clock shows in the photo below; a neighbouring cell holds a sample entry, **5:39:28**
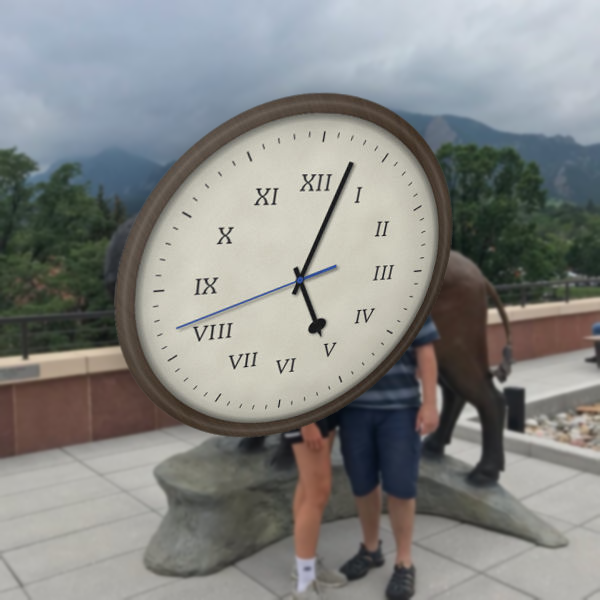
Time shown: **5:02:42**
